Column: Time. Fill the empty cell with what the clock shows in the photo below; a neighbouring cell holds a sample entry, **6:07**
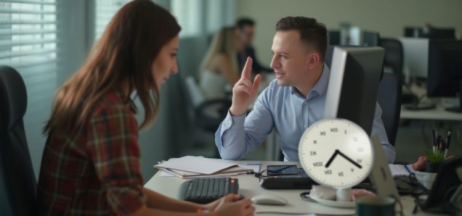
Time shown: **7:22**
